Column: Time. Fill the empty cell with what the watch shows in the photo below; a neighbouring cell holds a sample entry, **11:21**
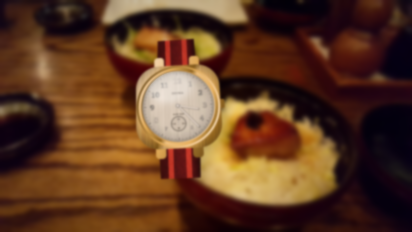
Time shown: **3:23**
